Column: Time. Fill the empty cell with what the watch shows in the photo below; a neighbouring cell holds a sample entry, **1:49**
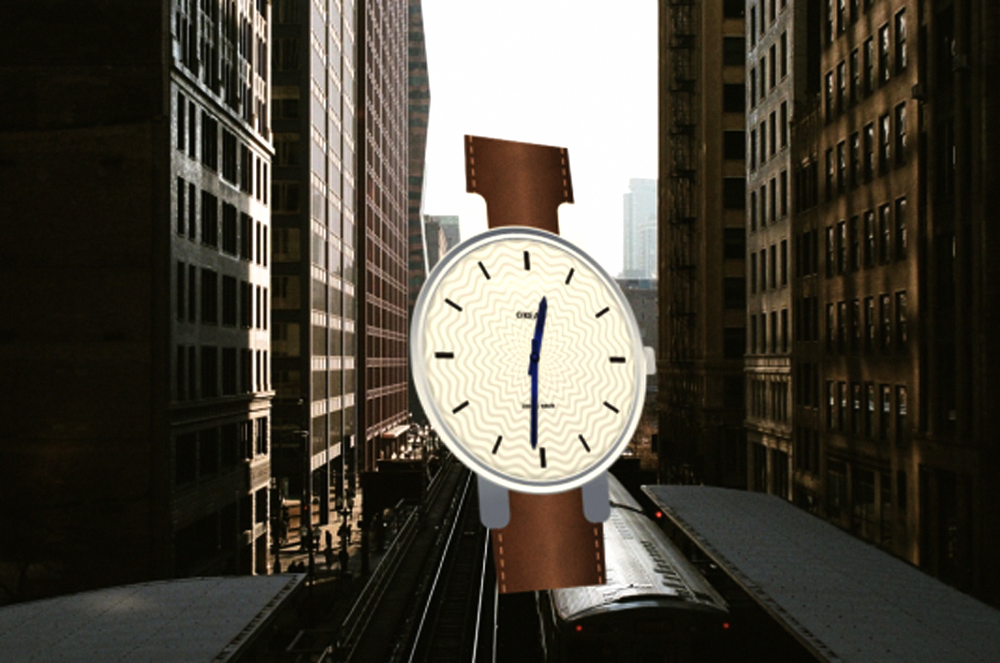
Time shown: **12:31**
